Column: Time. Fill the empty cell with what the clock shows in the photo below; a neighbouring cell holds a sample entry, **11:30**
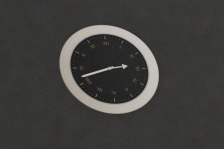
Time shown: **2:42**
